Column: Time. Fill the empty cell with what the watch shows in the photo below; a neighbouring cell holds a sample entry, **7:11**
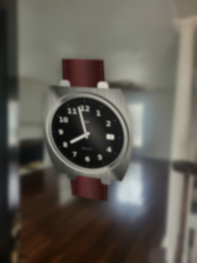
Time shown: **7:58**
